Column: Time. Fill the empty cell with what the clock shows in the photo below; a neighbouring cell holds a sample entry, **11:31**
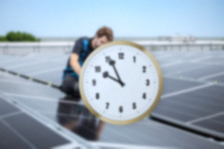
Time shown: **9:56**
